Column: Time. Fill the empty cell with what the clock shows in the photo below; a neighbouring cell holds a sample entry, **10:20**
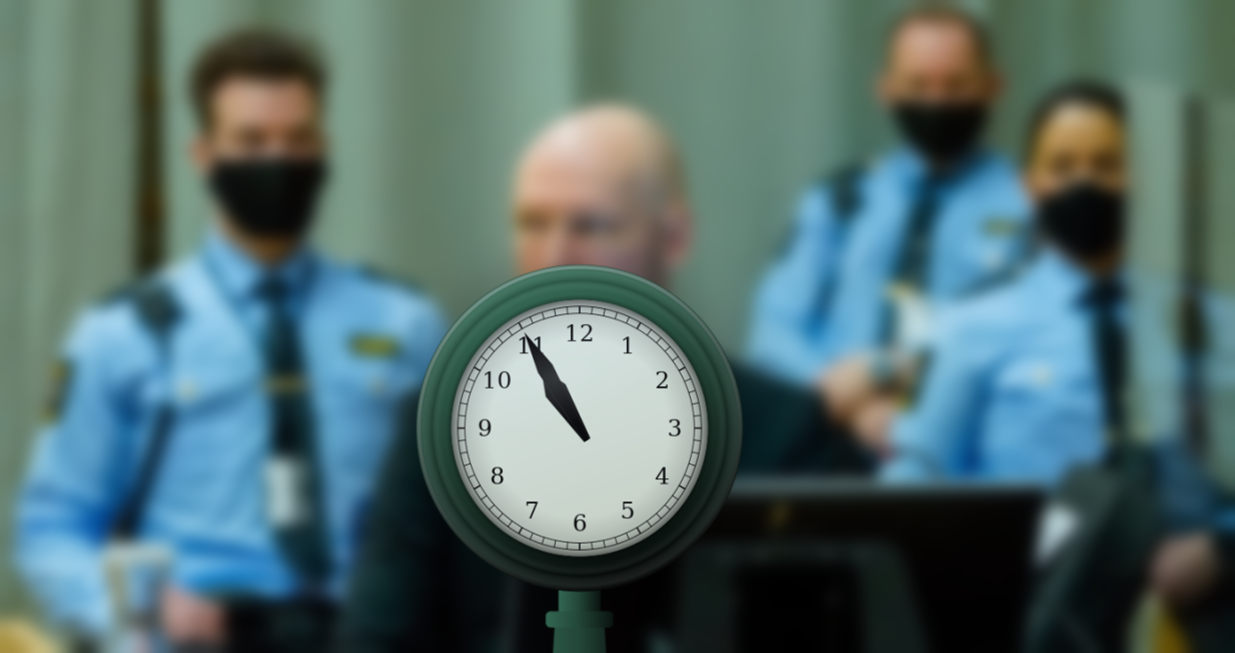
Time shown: **10:55**
